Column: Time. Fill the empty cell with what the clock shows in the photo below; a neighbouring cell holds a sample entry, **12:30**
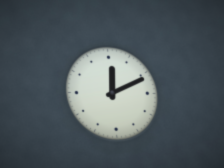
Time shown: **12:11**
